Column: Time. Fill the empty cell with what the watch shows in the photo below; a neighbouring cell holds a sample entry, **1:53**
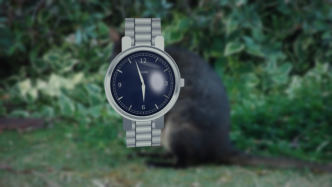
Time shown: **5:57**
